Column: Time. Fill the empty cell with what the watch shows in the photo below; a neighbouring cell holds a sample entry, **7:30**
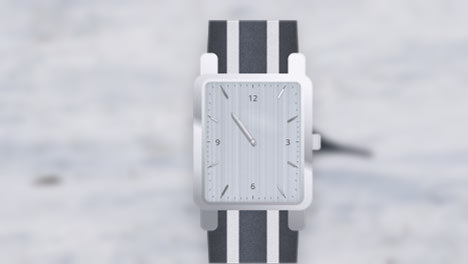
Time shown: **10:54**
